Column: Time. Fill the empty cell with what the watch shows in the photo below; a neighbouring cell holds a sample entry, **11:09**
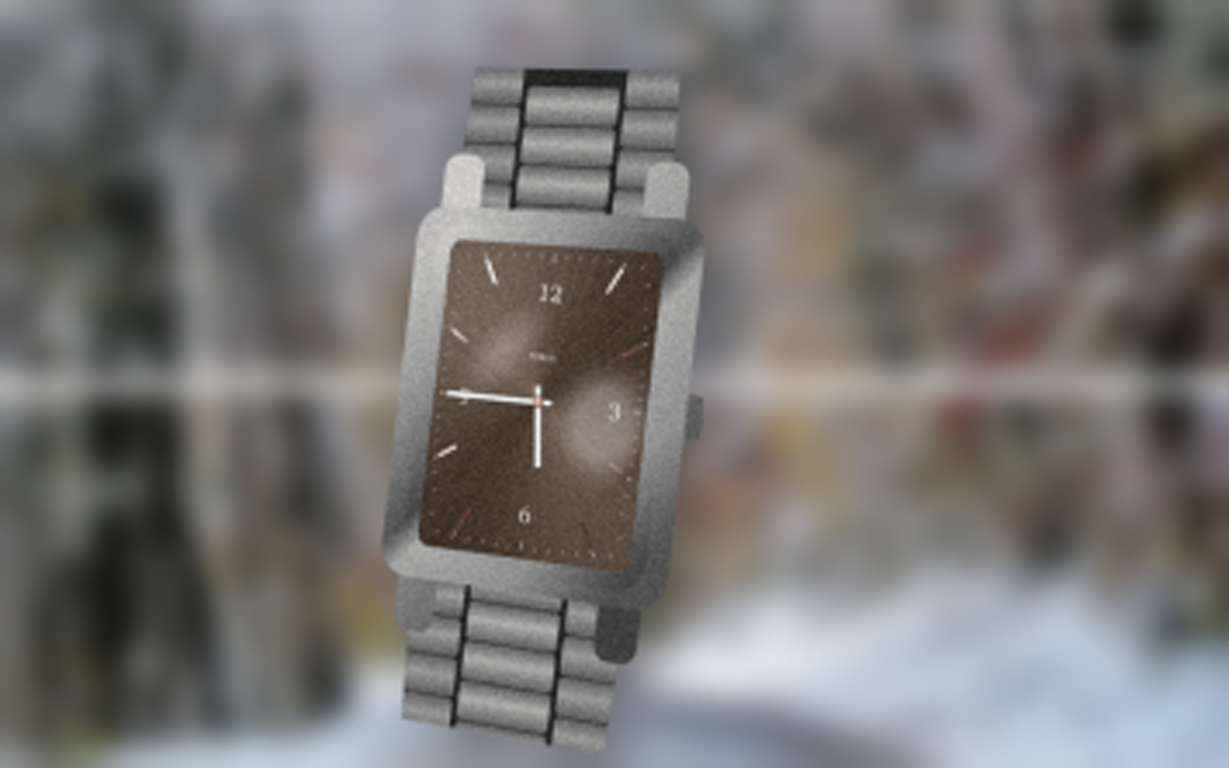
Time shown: **5:45**
